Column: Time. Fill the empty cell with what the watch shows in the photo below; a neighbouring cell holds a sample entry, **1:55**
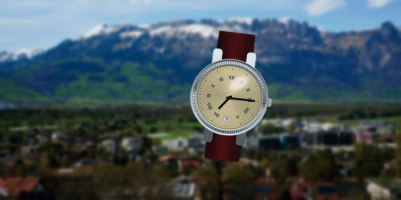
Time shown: **7:15**
